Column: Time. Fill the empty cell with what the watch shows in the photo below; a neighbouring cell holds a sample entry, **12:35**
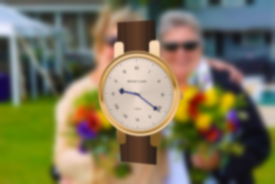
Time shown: **9:21**
